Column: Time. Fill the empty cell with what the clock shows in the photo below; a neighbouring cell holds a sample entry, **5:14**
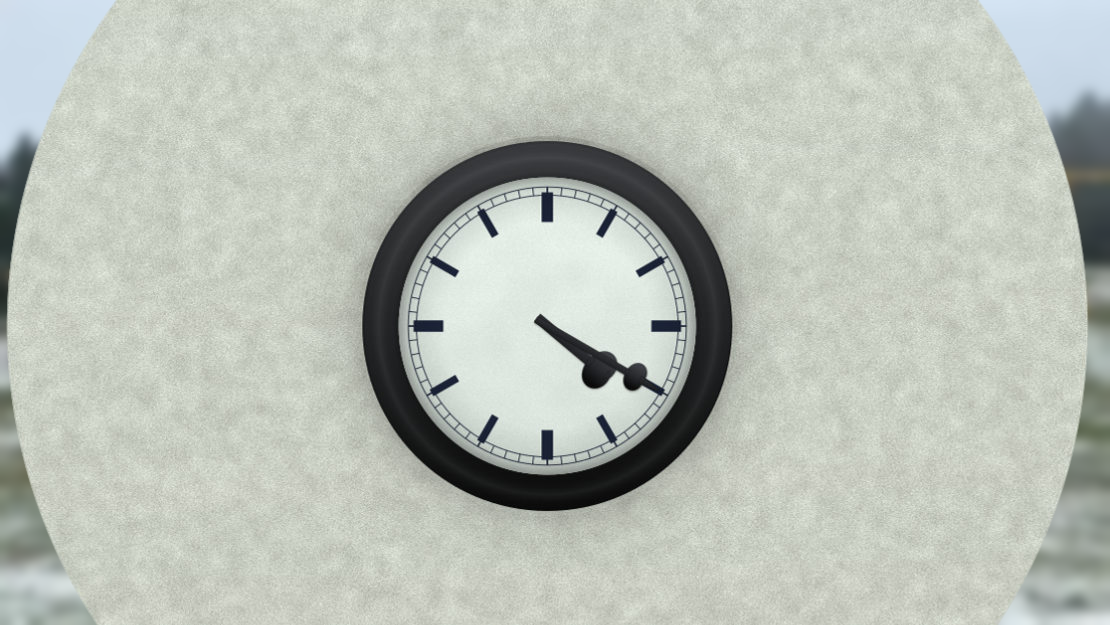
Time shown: **4:20**
